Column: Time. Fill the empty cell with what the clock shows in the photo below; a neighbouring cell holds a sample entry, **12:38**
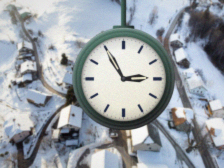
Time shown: **2:55**
